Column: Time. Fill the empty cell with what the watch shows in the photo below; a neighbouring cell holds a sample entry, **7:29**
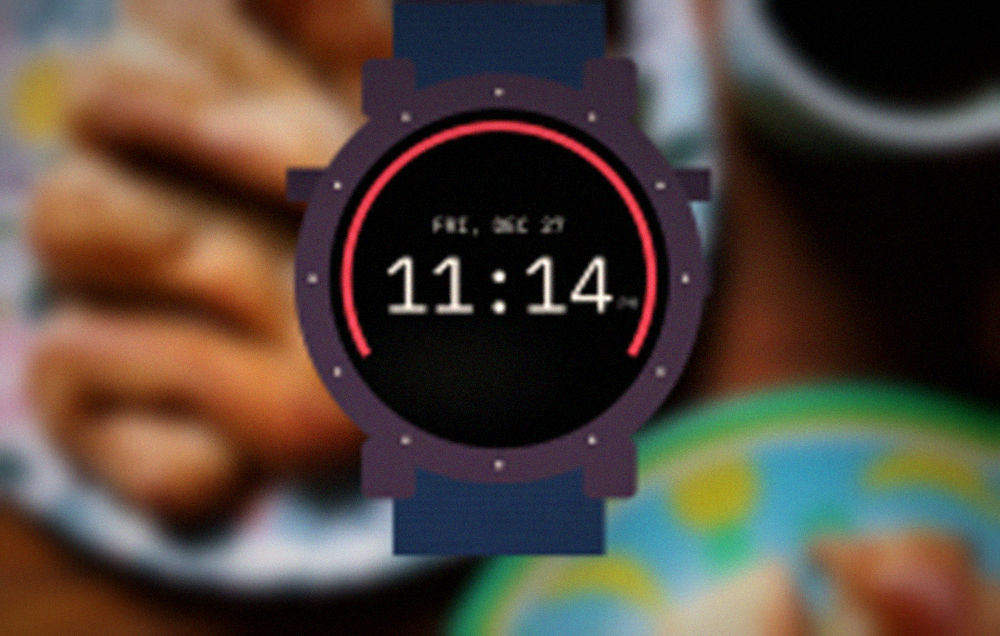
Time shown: **11:14**
